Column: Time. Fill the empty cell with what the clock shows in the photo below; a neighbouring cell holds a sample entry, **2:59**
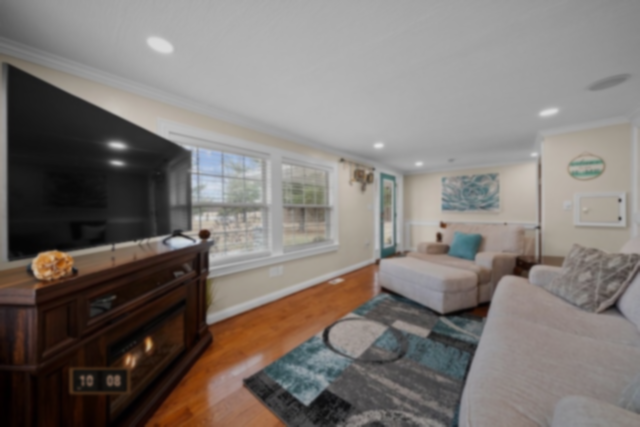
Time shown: **10:08**
